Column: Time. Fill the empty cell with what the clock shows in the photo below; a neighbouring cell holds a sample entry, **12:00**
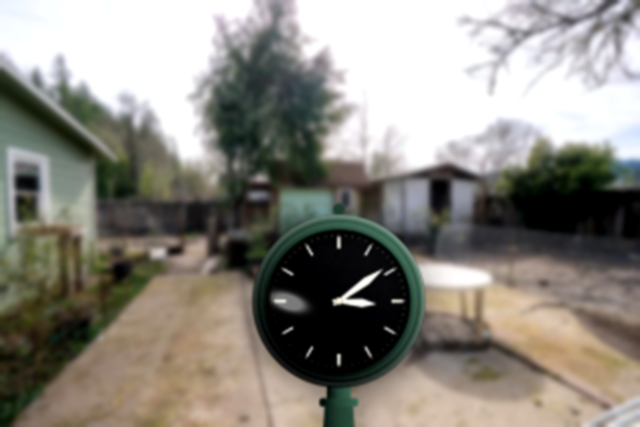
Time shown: **3:09**
